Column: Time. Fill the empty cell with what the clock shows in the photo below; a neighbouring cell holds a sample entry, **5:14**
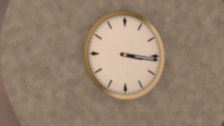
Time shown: **3:16**
